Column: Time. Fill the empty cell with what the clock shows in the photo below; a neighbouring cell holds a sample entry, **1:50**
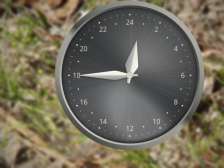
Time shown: **0:45**
